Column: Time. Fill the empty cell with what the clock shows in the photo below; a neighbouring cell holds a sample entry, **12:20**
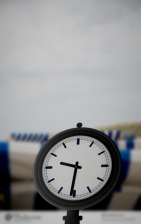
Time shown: **9:31**
